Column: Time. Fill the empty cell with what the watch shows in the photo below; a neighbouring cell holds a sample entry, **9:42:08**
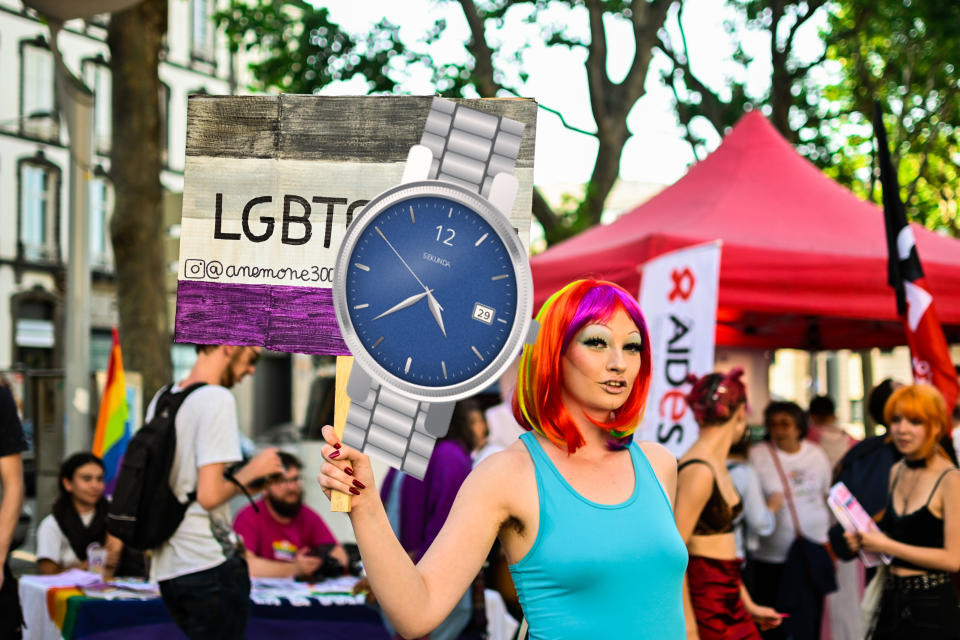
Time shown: **4:37:50**
